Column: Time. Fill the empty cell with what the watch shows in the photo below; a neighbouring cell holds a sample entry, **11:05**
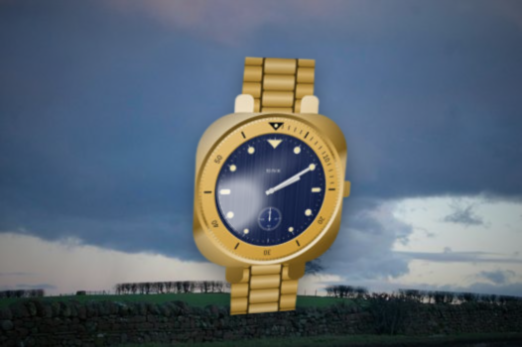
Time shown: **2:10**
